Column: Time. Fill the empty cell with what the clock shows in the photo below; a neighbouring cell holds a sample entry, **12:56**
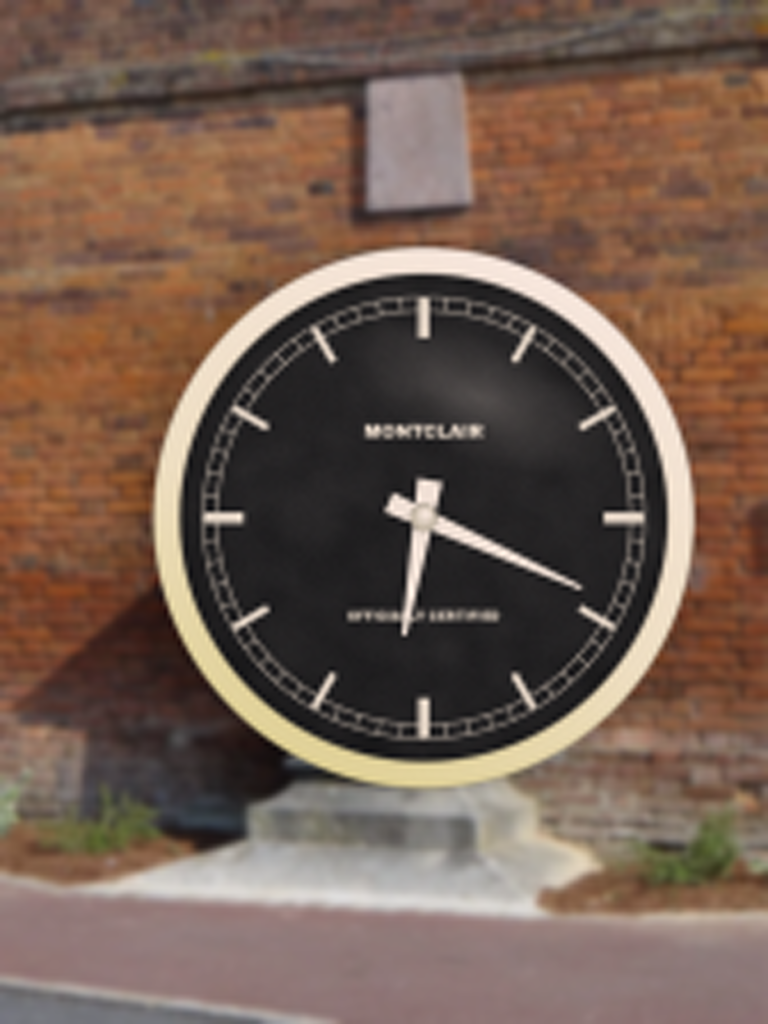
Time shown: **6:19**
